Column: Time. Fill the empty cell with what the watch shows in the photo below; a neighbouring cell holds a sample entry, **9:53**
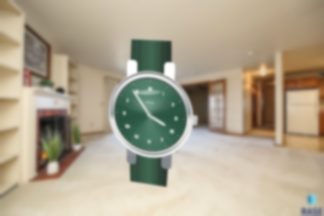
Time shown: **3:54**
